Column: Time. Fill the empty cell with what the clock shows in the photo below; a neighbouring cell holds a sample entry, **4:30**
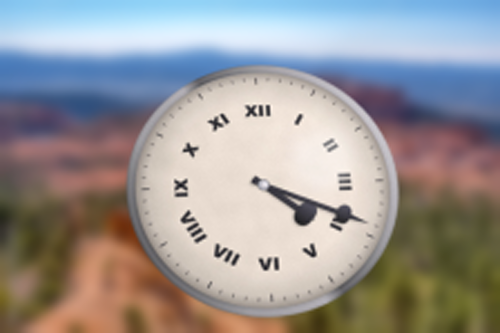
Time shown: **4:19**
